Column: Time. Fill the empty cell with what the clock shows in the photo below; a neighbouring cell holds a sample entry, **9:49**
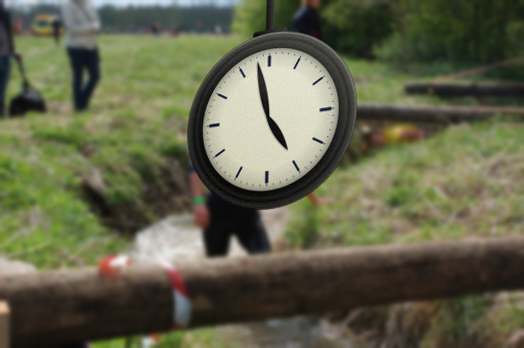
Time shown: **4:58**
